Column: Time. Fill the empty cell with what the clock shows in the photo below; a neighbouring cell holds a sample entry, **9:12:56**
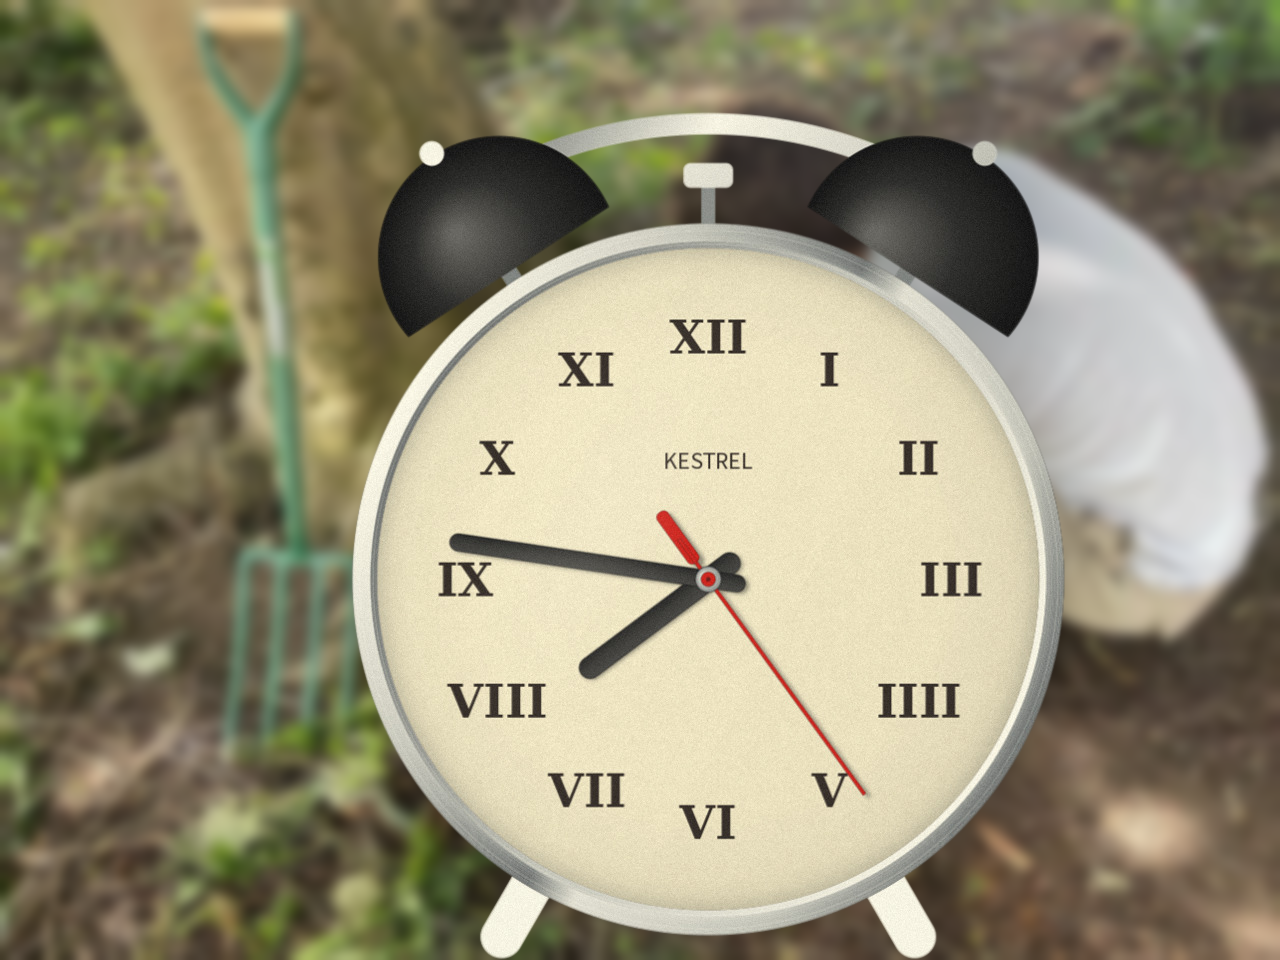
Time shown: **7:46:24**
